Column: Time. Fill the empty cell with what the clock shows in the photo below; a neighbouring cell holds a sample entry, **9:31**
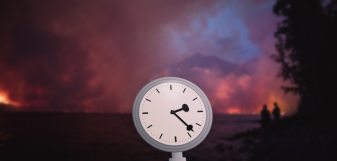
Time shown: **2:23**
